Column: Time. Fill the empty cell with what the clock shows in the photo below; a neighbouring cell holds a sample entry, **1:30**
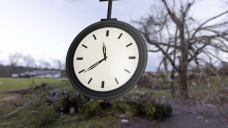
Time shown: **11:39**
